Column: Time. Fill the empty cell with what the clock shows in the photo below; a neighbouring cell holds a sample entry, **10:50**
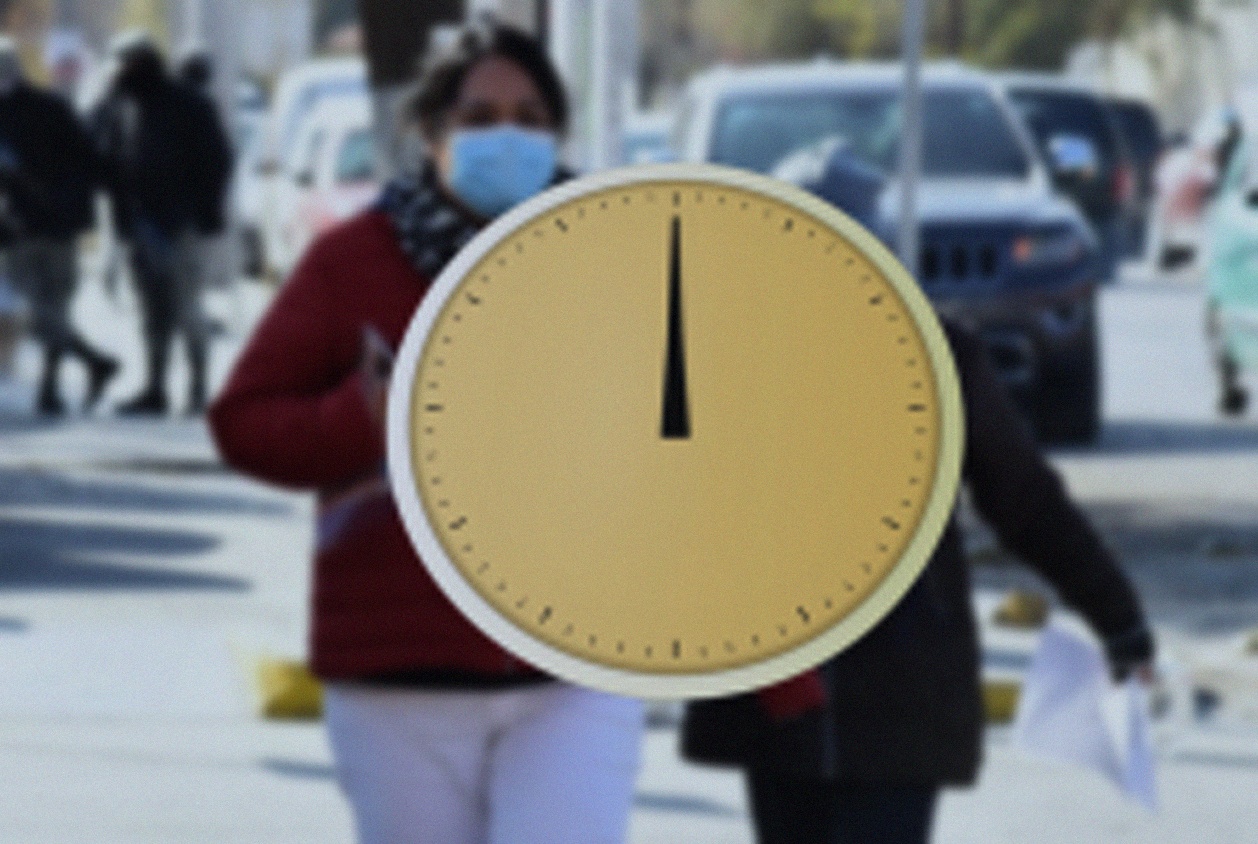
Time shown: **12:00**
